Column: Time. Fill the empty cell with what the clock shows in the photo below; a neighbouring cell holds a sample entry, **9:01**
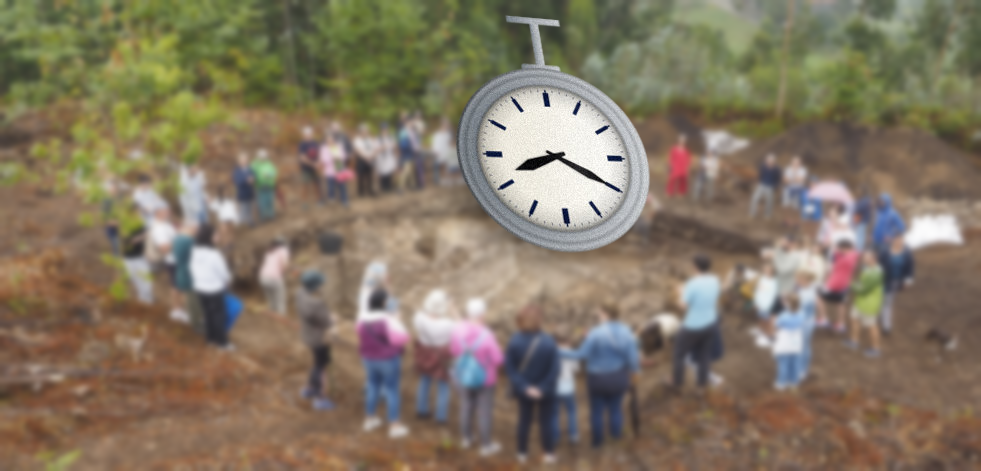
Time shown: **8:20**
